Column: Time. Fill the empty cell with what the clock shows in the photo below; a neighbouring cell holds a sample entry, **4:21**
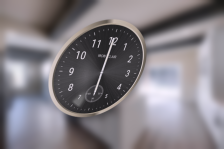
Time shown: **6:00**
